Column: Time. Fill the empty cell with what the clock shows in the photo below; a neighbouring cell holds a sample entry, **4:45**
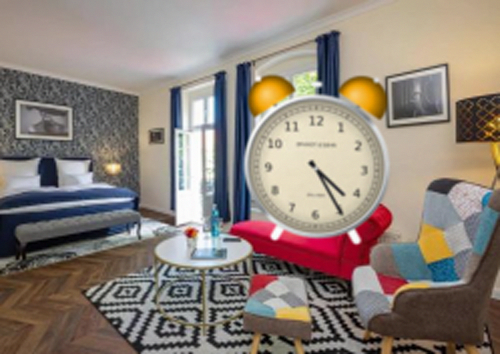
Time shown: **4:25**
